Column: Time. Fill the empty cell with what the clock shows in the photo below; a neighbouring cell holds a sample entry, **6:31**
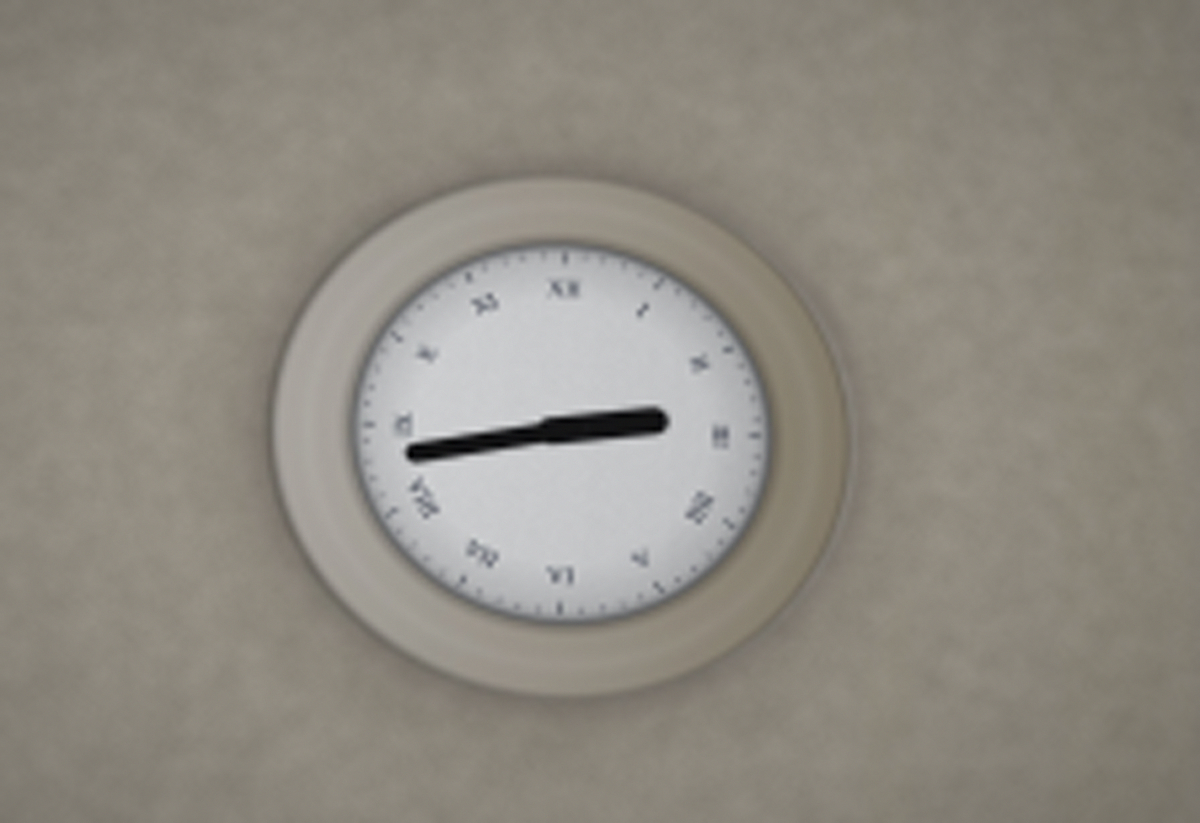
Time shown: **2:43**
